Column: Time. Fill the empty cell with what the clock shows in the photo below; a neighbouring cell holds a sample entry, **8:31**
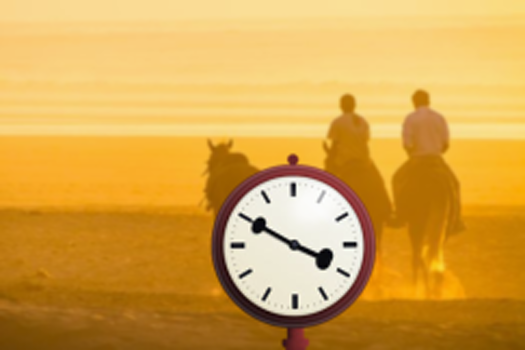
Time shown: **3:50**
